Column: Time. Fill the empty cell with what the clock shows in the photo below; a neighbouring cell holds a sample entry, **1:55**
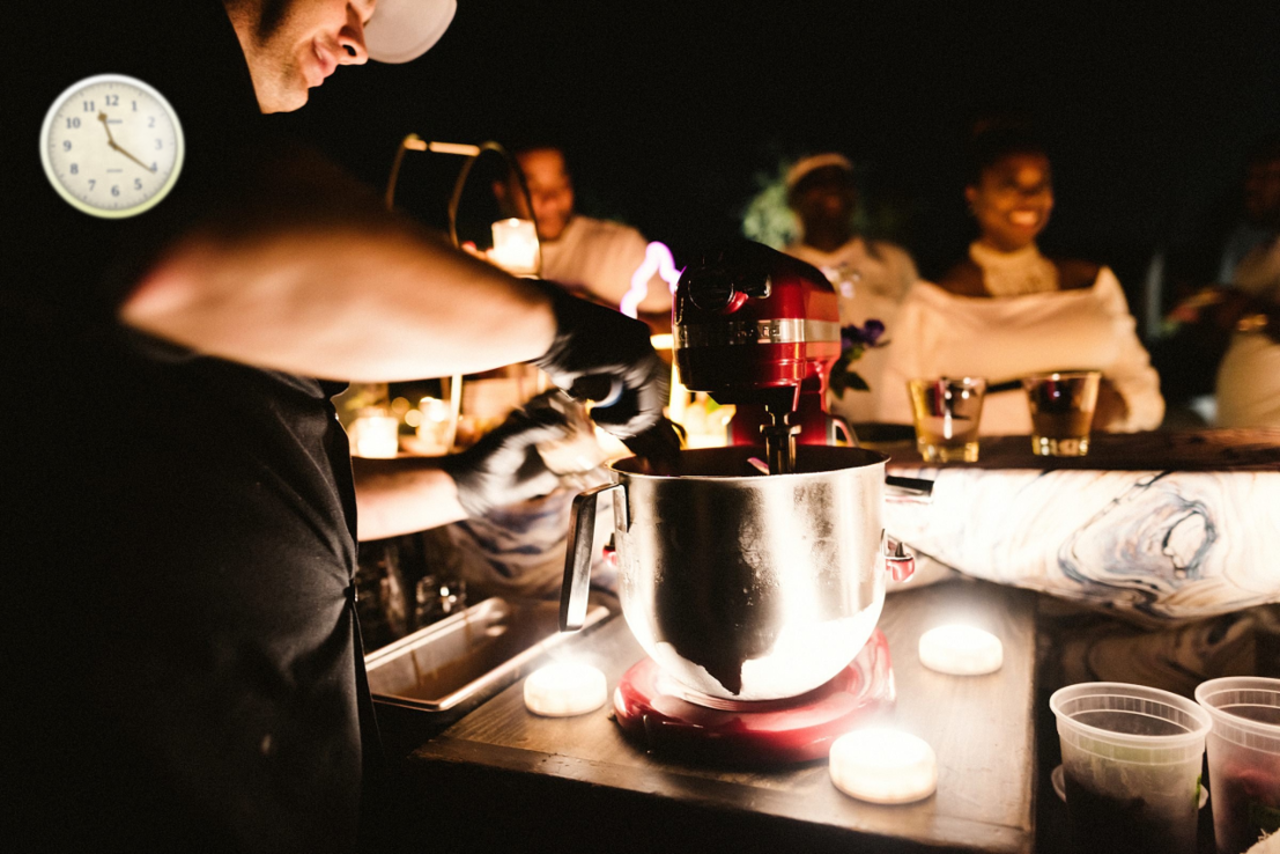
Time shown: **11:21**
